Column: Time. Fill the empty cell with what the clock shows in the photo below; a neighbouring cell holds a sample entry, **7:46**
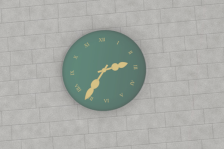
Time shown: **2:36**
